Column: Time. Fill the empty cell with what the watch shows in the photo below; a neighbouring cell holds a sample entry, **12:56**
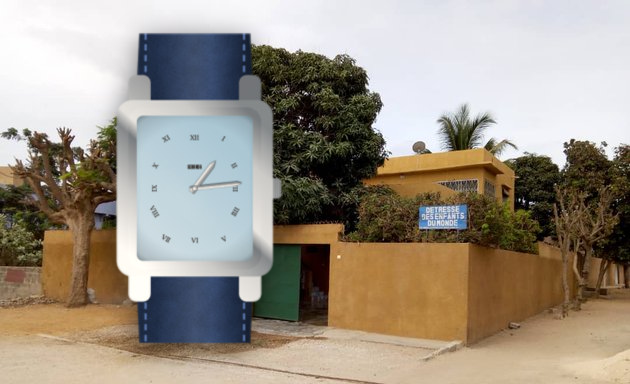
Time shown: **1:14**
